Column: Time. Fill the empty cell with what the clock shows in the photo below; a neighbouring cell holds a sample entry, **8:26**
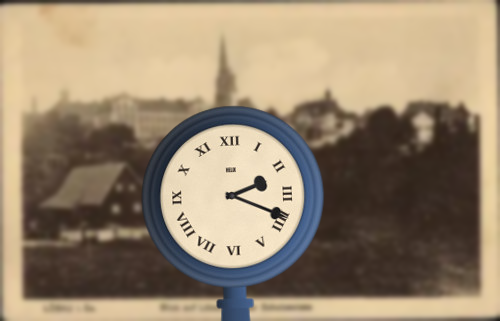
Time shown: **2:19**
